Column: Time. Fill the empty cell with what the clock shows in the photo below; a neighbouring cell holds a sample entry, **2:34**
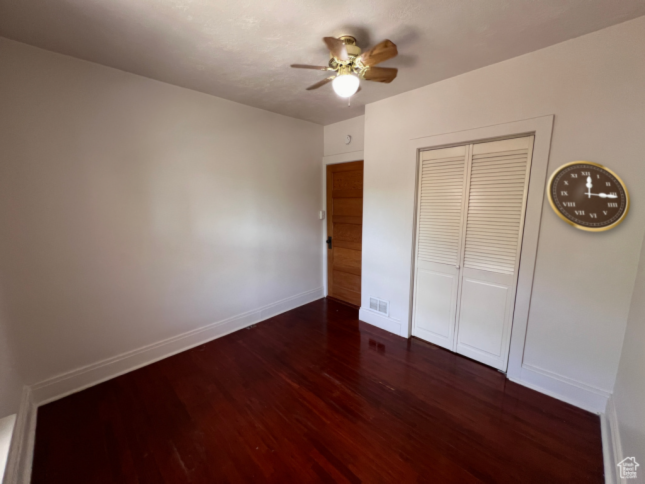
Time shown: **12:16**
